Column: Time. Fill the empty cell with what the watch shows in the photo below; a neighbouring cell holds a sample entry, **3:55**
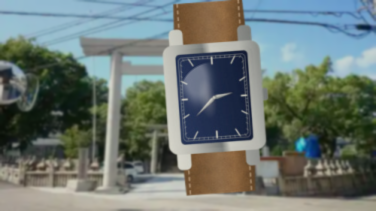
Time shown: **2:38**
